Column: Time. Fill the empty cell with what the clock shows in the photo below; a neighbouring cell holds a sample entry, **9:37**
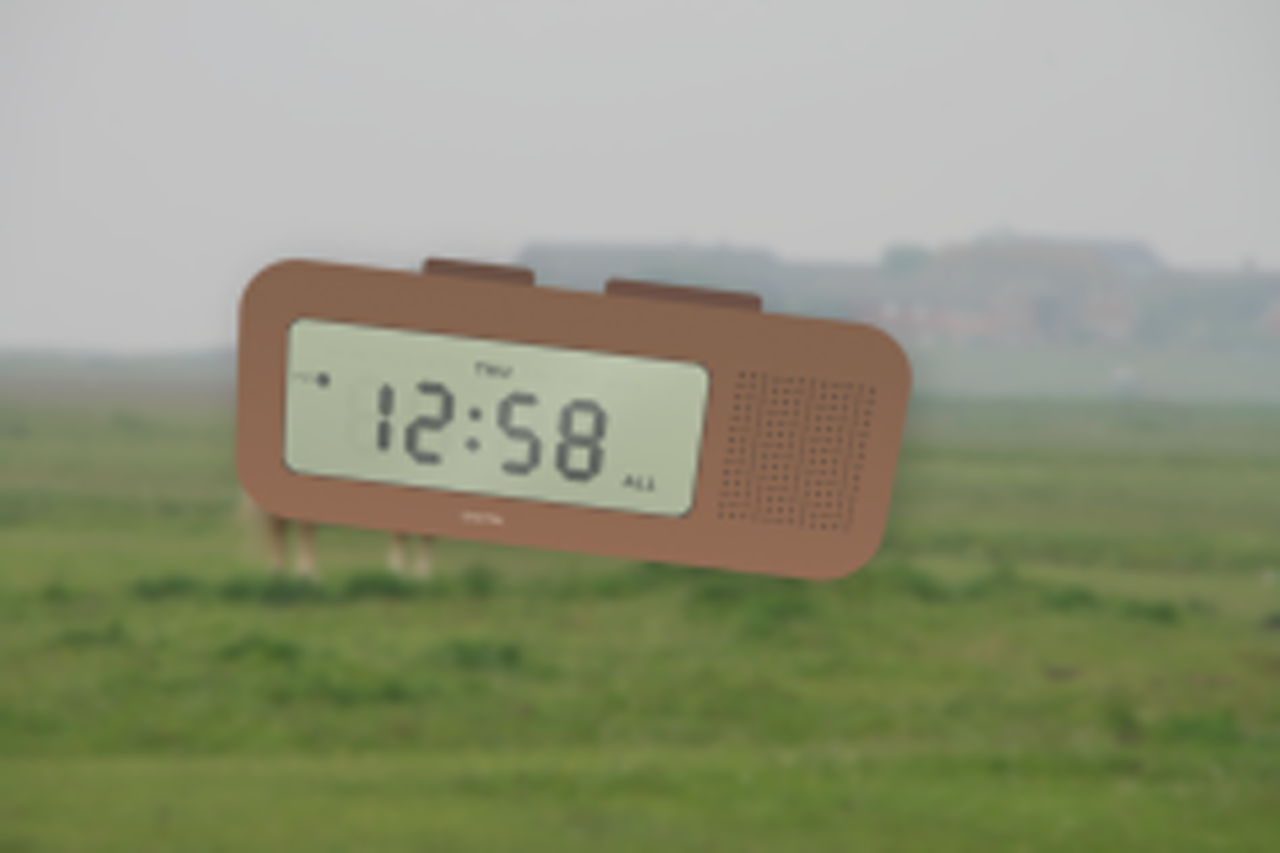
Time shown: **12:58**
